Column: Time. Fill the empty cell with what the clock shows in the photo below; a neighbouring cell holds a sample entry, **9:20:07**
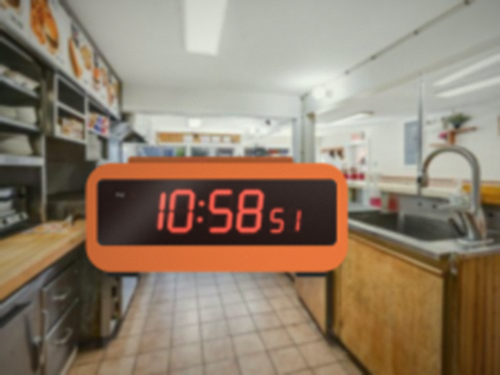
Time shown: **10:58:51**
